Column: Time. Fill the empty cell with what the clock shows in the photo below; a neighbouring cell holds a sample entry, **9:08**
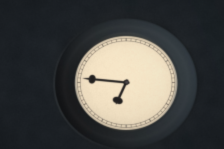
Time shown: **6:46**
